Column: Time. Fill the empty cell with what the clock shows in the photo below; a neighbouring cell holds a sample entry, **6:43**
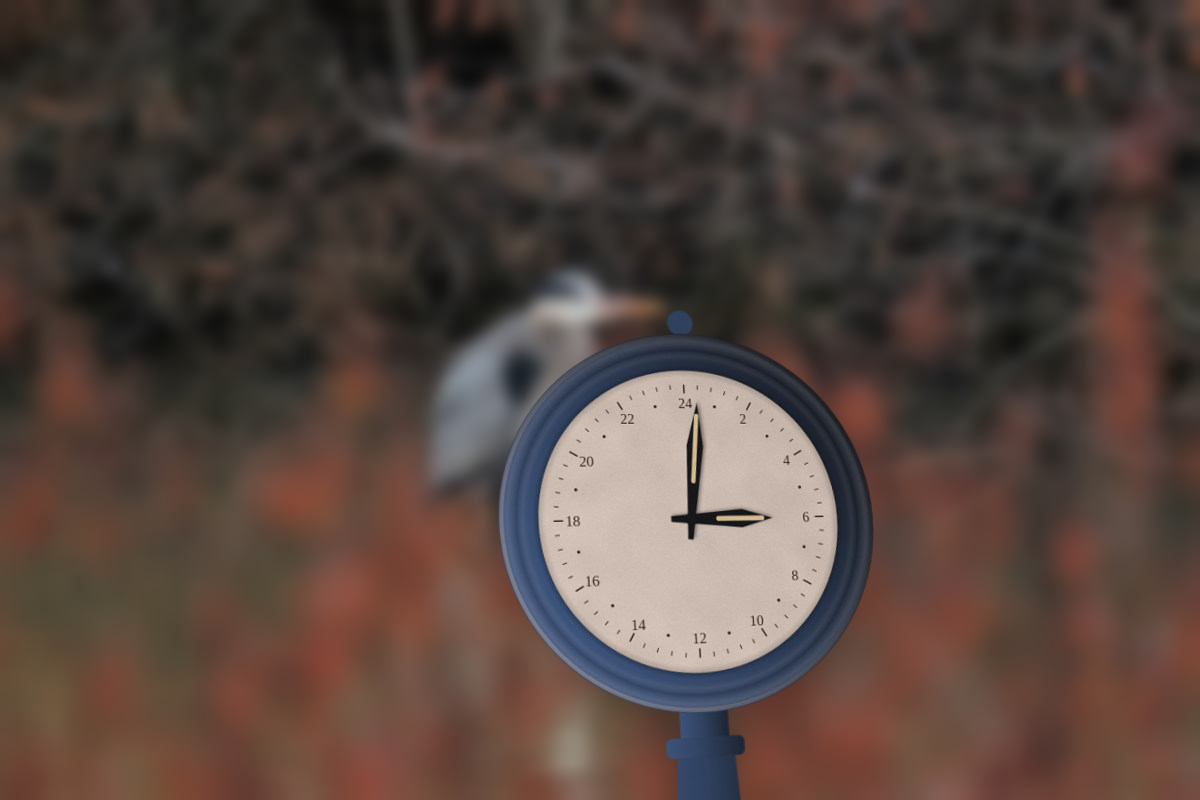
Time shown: **6:01**
